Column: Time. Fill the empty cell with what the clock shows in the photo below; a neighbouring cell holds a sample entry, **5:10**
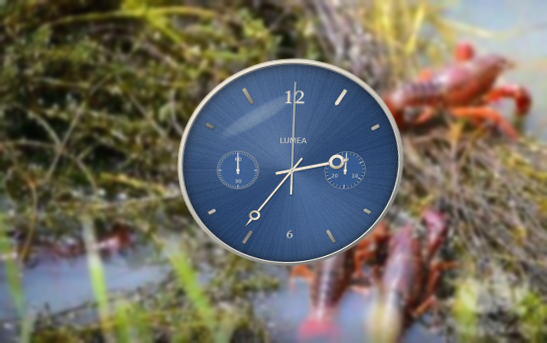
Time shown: **2:36**
